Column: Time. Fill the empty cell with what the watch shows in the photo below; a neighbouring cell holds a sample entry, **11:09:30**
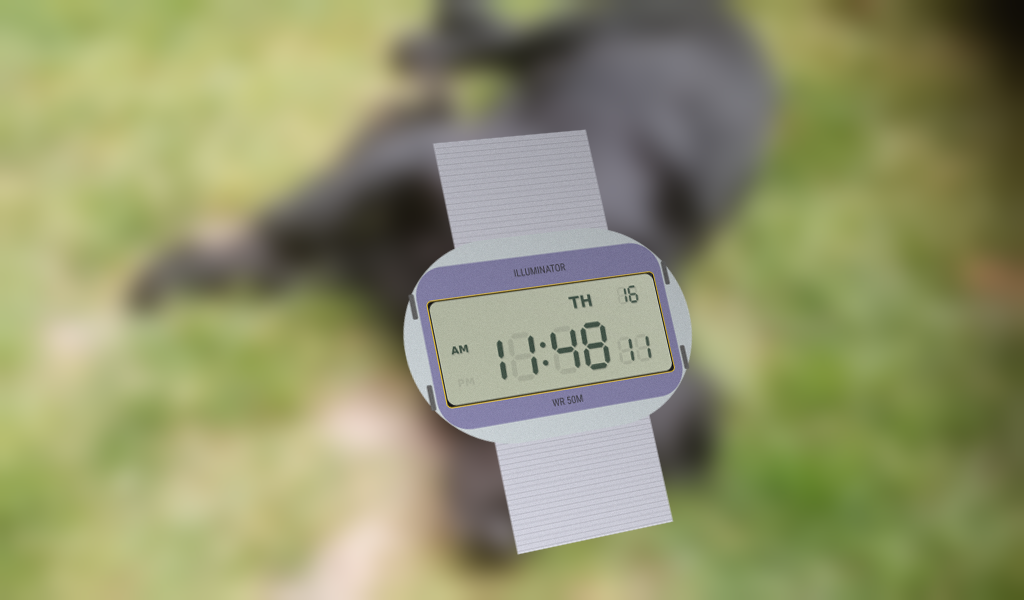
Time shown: **11:48:11**
